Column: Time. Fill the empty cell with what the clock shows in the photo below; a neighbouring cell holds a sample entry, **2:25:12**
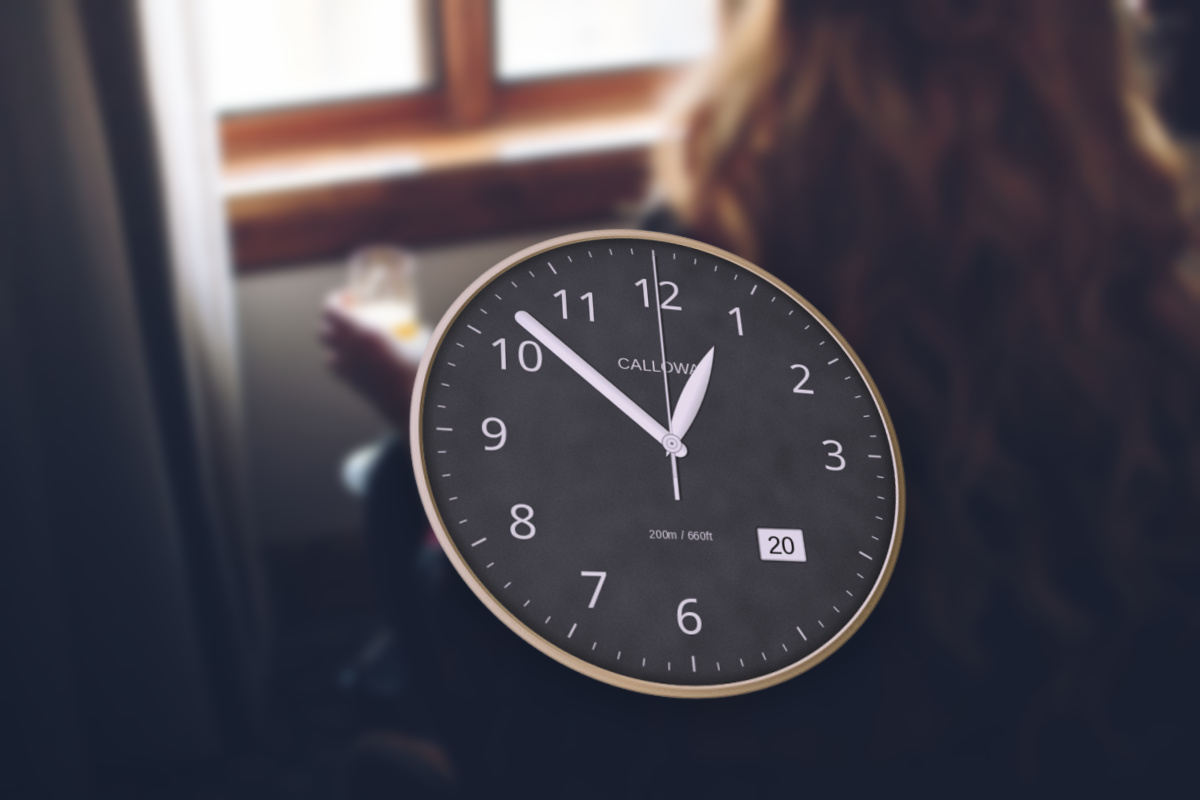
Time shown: **12:52:00**
